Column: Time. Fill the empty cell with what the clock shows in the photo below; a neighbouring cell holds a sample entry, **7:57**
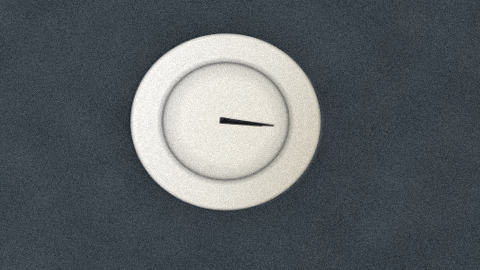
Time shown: **3:16**
